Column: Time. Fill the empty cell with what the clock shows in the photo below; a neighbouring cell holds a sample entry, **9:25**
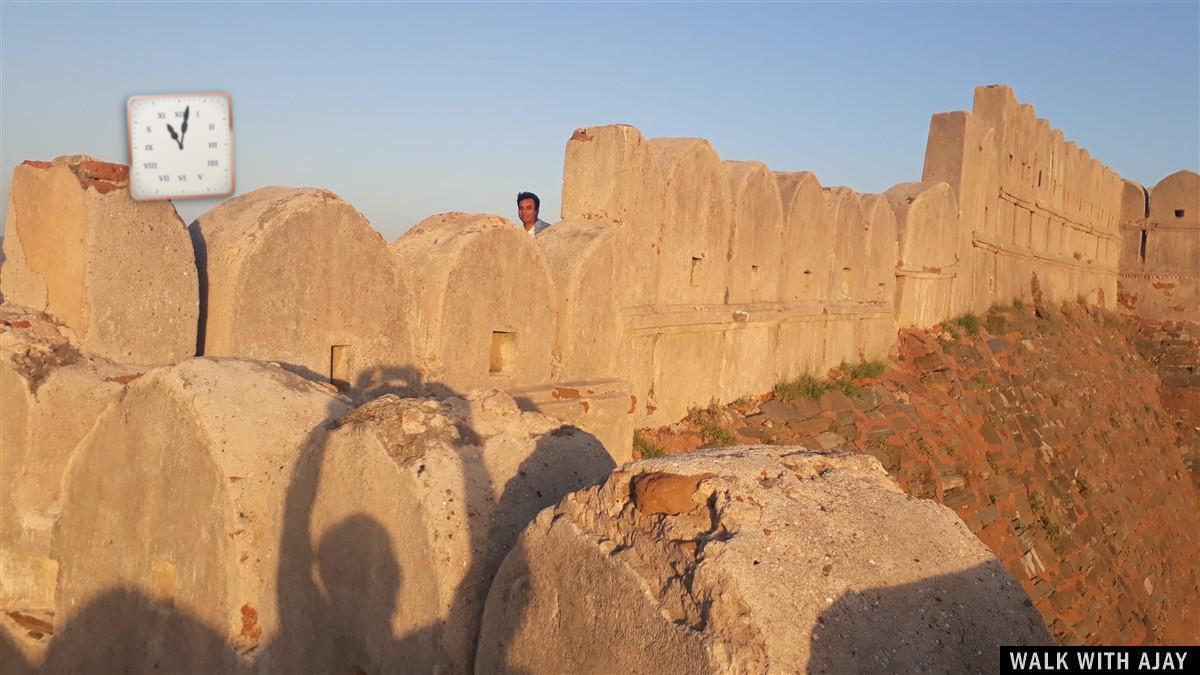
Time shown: **11:02**
